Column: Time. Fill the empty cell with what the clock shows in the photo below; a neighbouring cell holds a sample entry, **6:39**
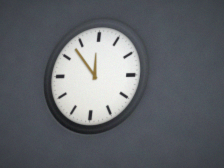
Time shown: **11:53**
